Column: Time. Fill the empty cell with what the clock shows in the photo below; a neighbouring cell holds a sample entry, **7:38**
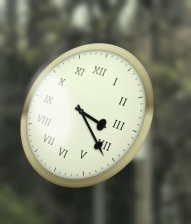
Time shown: **3:21**
